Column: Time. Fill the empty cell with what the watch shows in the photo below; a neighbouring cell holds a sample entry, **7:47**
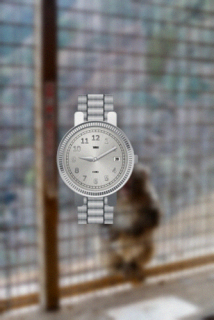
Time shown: **9:10**
